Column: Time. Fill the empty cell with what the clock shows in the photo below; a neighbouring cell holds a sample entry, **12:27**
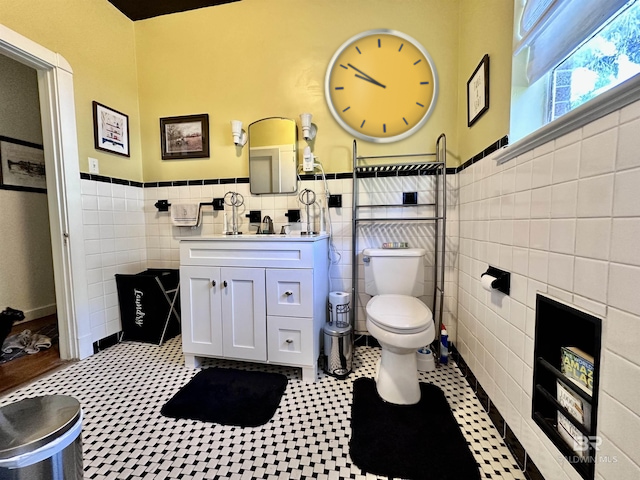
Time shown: **9:51**
